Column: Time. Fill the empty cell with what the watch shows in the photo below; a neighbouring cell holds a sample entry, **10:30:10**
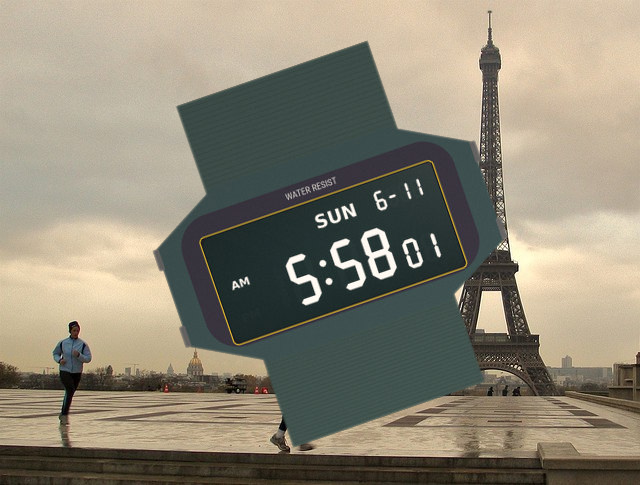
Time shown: **5:58:01**
